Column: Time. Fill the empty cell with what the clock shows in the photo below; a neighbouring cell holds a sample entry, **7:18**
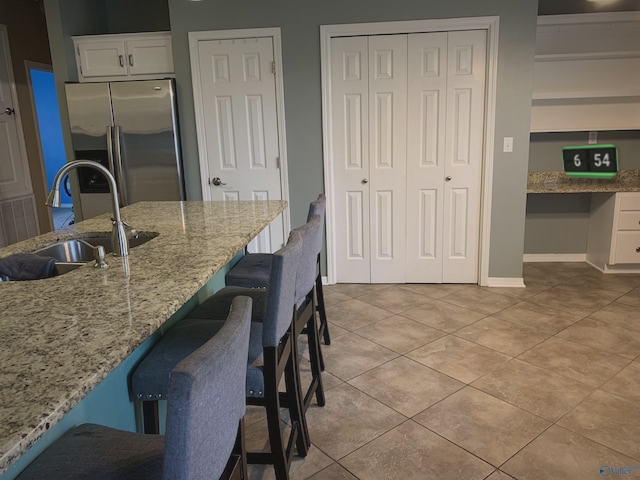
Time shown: **6:54**
